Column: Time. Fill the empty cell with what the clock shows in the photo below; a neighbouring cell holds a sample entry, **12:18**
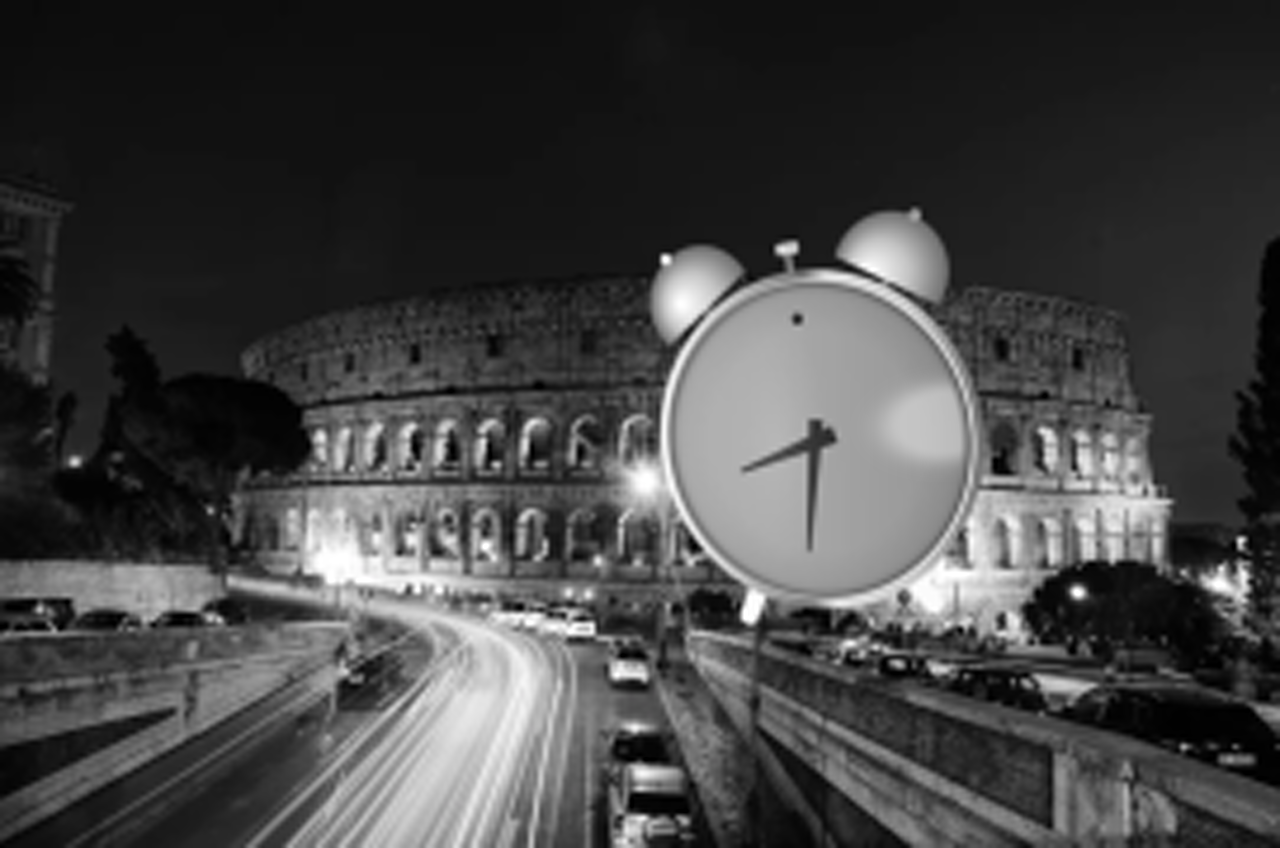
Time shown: **8:32**
